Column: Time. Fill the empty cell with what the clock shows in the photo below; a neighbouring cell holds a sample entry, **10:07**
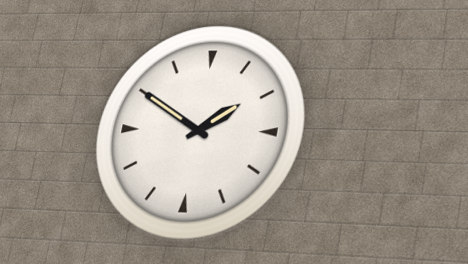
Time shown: **1:50**
